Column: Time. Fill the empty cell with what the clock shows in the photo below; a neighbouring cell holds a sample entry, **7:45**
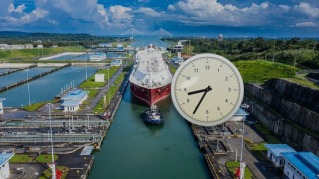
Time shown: **8:35**
